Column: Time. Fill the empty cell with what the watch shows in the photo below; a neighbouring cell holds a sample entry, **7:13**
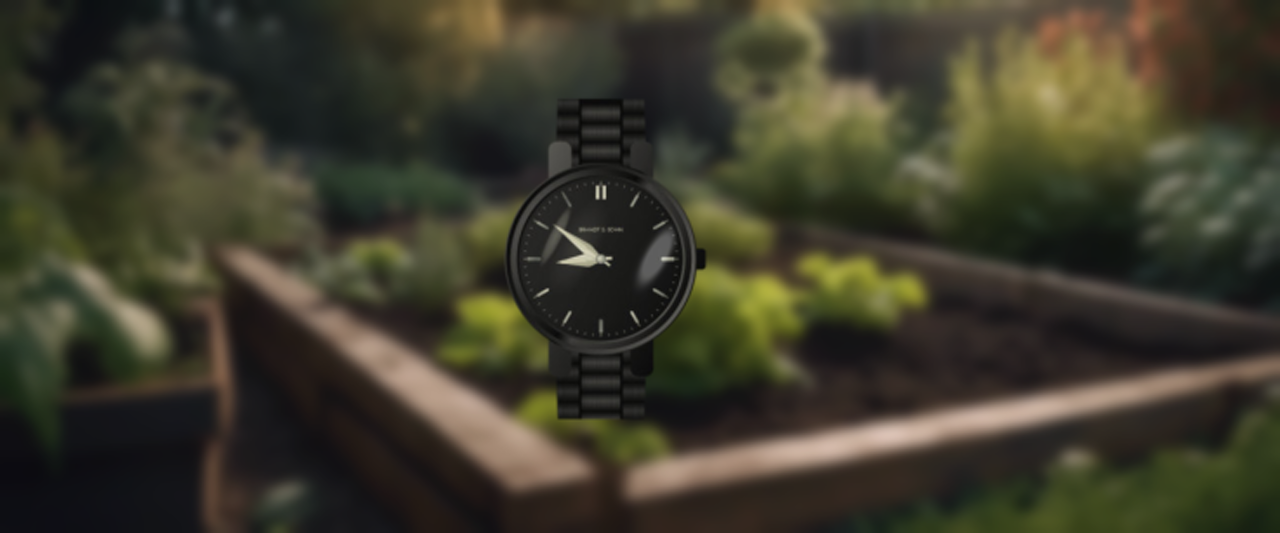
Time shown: **8:51**
